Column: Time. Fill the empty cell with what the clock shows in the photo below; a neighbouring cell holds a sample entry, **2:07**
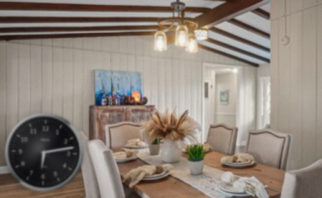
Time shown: **6:13**
